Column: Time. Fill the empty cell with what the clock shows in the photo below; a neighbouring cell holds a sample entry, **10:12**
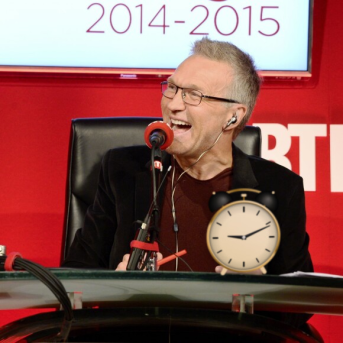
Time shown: **9:11**
